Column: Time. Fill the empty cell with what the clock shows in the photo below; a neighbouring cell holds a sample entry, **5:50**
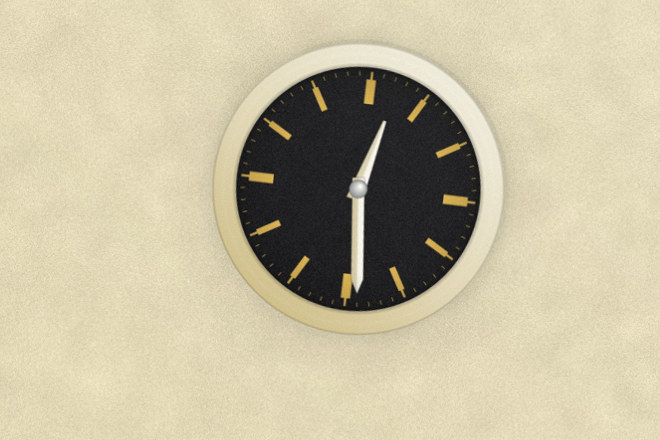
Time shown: **12:29**
